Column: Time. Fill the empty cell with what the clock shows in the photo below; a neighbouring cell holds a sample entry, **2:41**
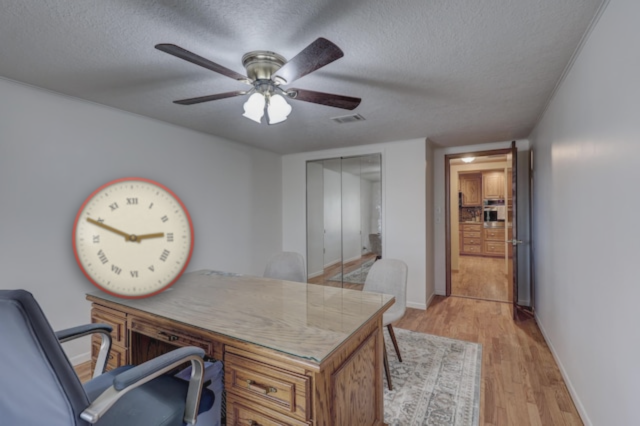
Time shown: **2:49**
